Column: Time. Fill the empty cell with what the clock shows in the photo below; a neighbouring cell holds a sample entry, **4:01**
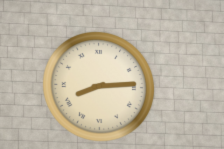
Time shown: **8:14**
